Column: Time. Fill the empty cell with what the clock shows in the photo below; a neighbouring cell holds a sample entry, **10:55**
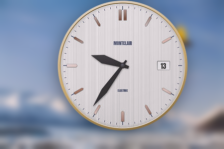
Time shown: **9:36**
